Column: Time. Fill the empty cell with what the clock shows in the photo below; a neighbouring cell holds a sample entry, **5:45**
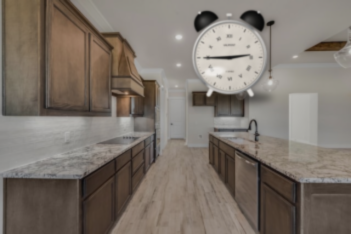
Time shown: **2:45**
